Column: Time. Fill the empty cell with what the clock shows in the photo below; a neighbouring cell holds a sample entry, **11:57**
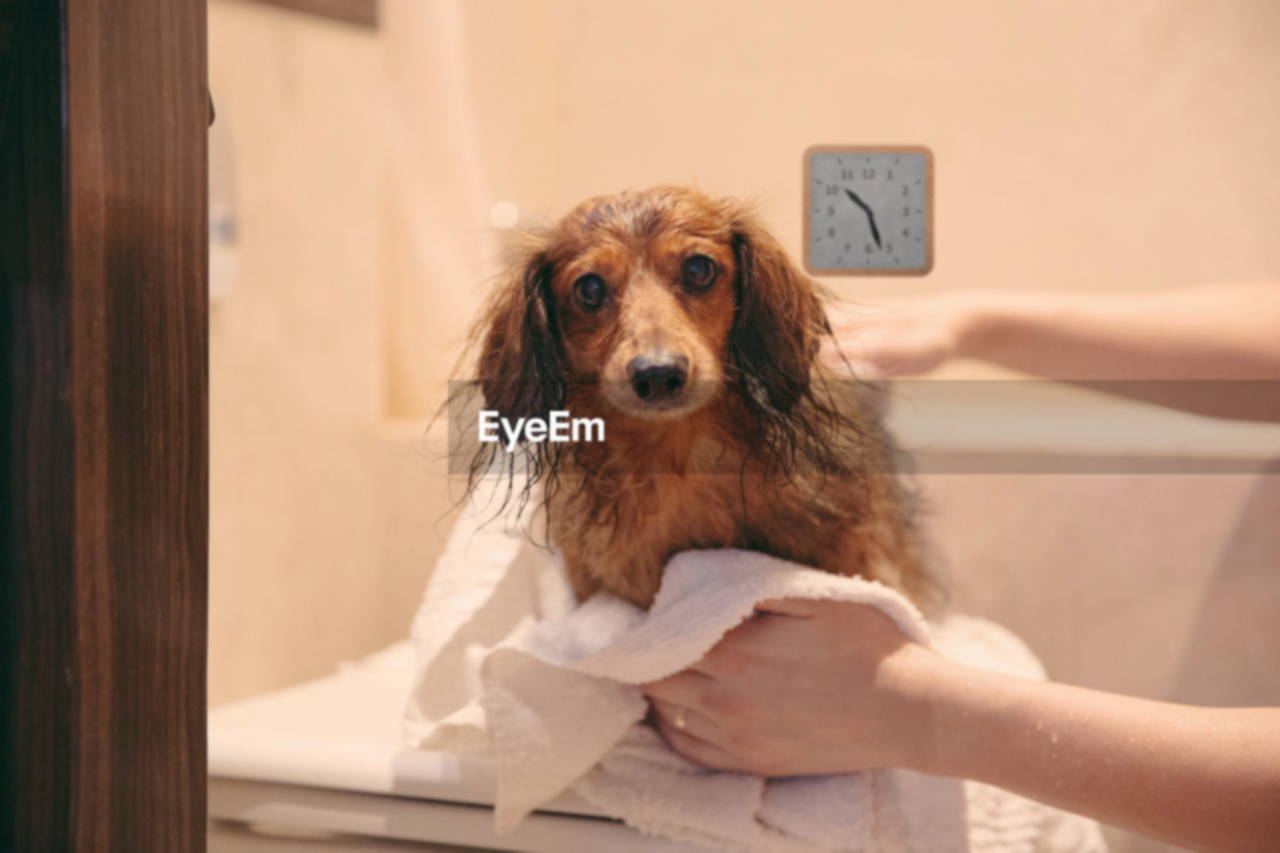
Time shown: **10:27**
